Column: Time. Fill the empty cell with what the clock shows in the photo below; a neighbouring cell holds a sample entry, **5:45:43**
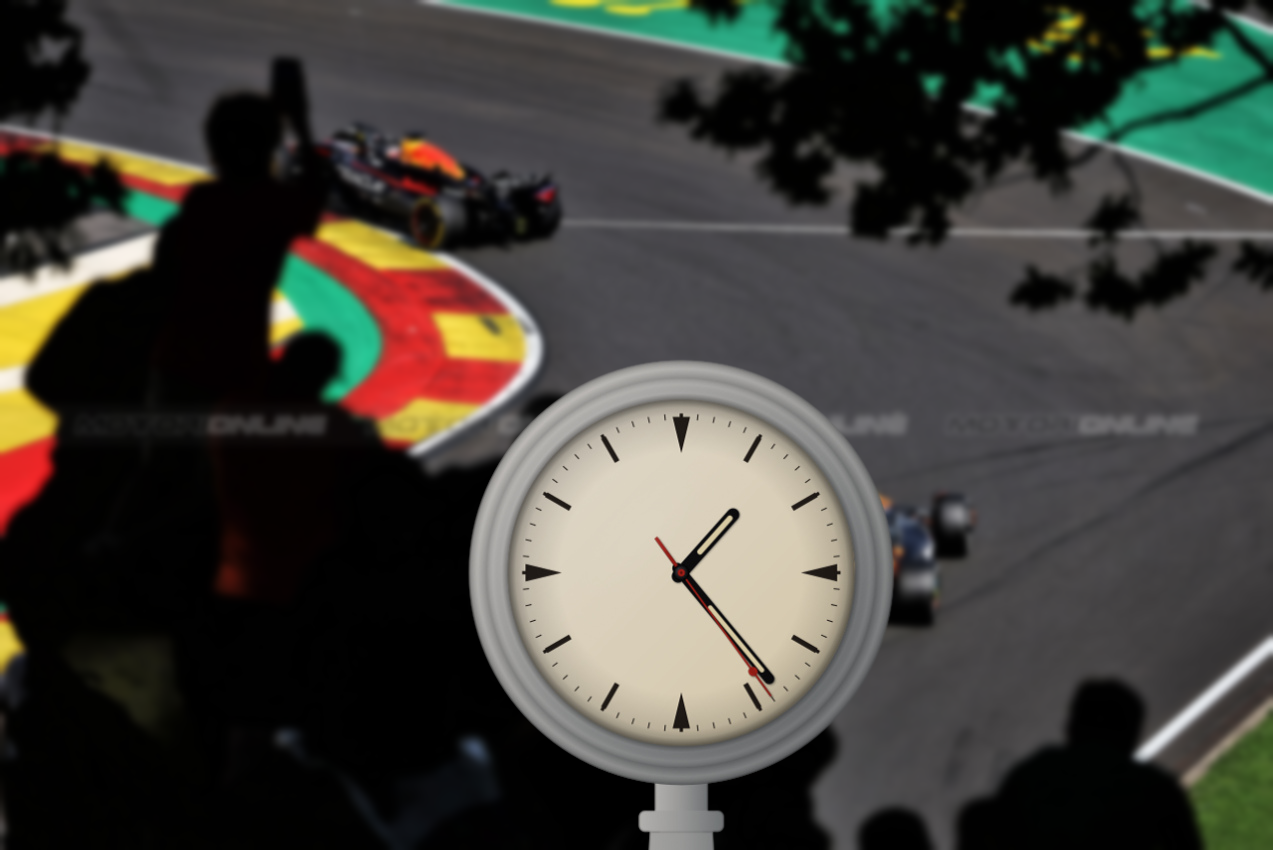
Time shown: **1:23:24**
